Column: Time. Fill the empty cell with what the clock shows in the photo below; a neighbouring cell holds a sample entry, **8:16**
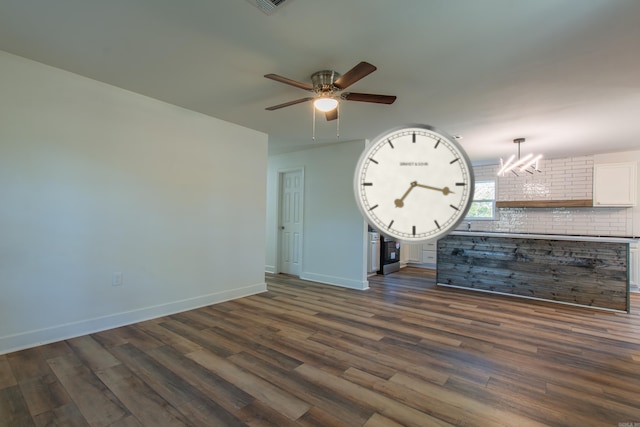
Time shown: **7:17**
